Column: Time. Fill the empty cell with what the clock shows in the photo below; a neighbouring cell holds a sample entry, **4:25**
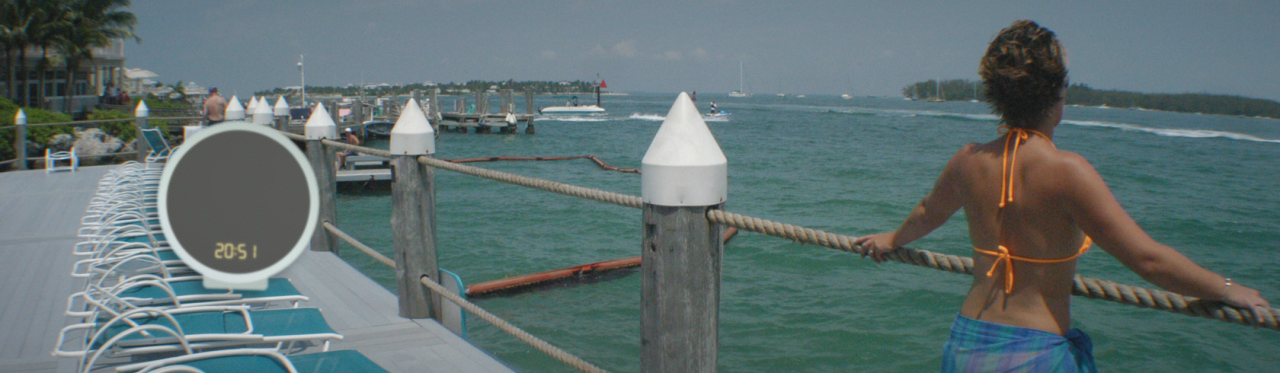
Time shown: **20:51**
